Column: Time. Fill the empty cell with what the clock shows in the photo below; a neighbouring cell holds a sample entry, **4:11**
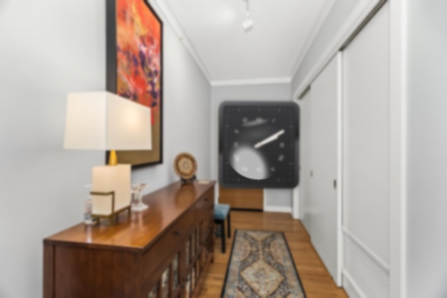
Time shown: **2:10**
